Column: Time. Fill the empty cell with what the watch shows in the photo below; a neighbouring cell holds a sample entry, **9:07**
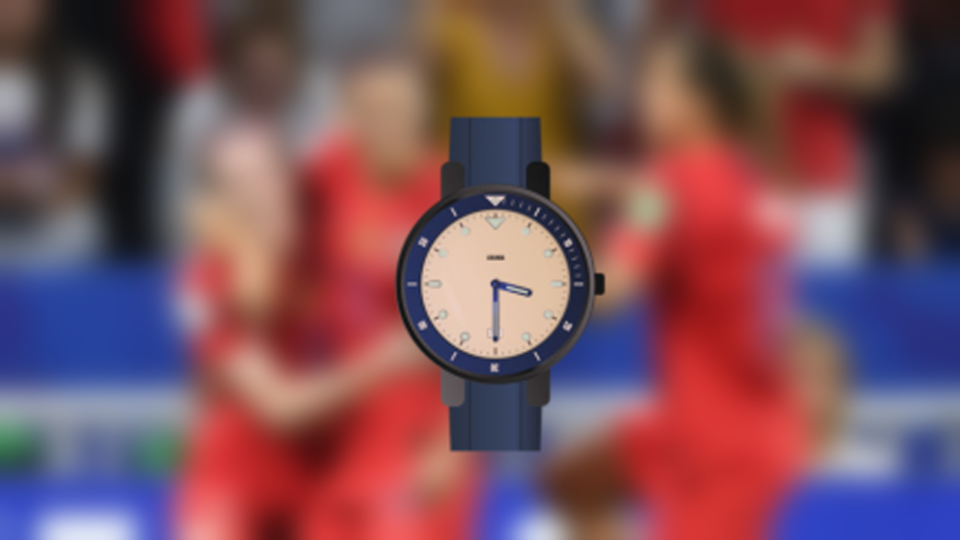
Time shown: **3:30**
